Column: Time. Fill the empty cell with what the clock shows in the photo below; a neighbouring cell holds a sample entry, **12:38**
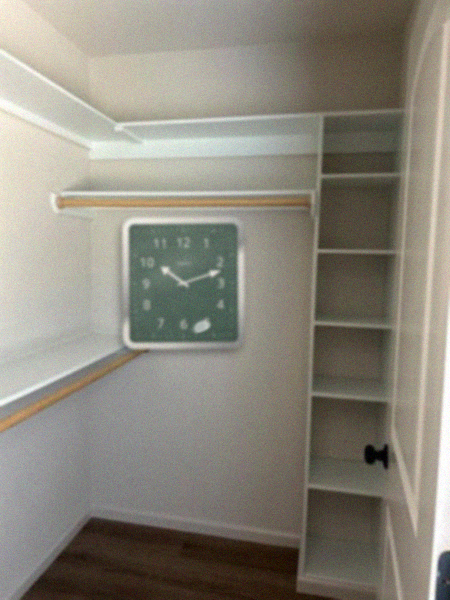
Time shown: **10:12**
